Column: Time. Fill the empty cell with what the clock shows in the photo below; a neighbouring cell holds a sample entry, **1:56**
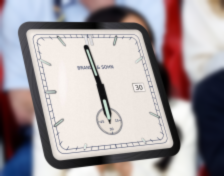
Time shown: **5:59**
